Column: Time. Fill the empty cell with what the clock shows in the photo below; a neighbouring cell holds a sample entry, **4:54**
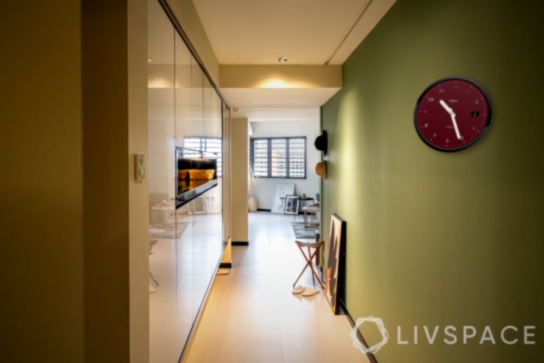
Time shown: **10:26**
